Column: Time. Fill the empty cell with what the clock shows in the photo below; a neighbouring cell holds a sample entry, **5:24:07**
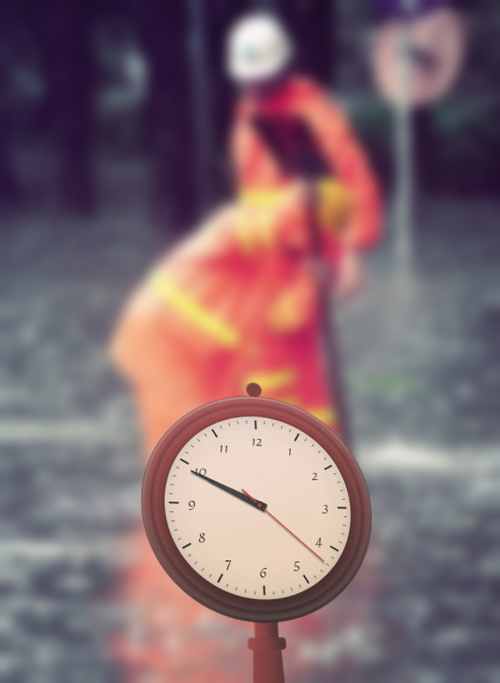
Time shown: **9:49:22**
